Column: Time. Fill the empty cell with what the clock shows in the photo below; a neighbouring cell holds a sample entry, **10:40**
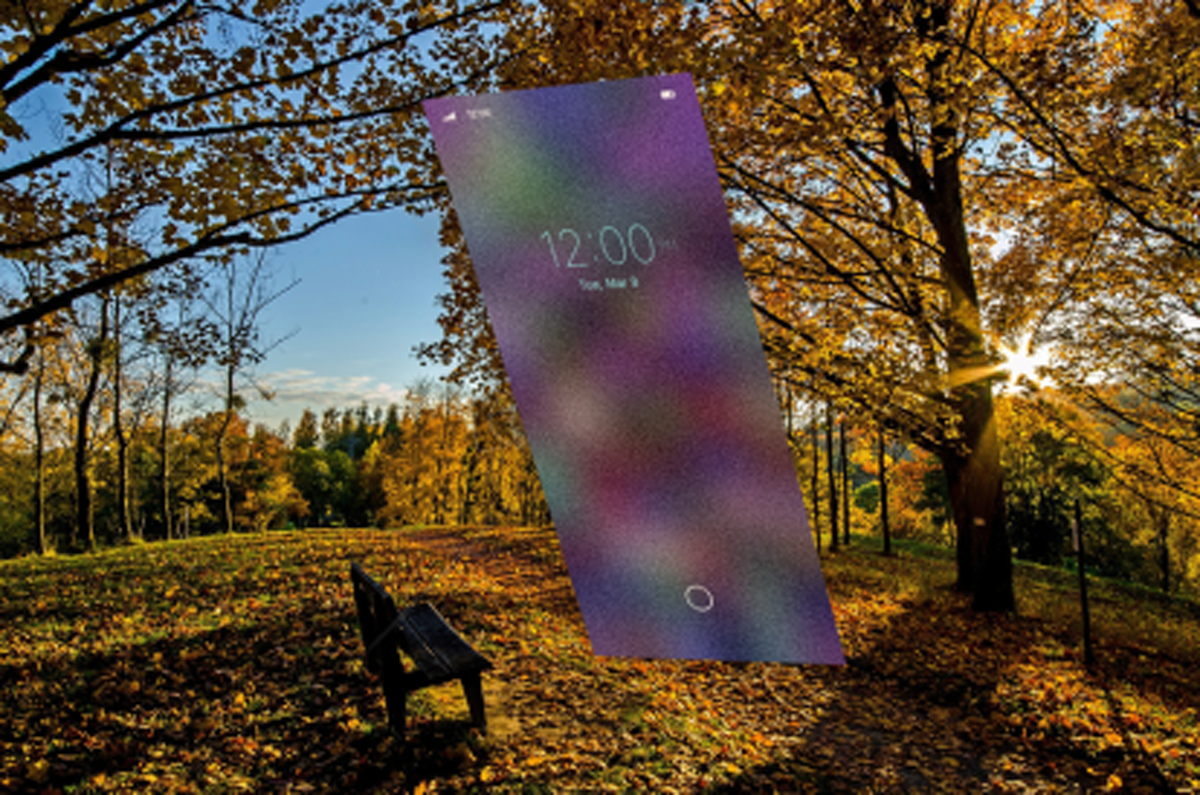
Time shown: **12:00**
